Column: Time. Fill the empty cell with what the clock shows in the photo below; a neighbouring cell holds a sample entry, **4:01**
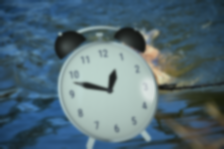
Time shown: **12:48**
